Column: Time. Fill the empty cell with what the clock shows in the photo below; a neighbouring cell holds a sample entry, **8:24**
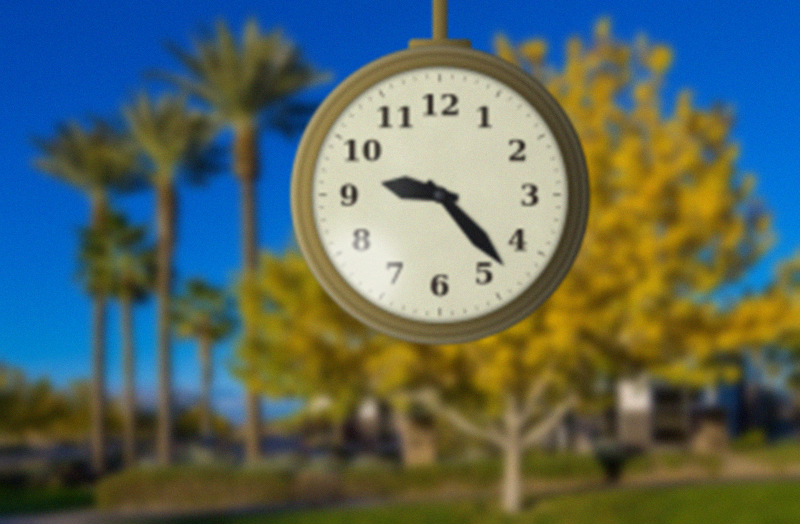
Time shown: **9:23**
